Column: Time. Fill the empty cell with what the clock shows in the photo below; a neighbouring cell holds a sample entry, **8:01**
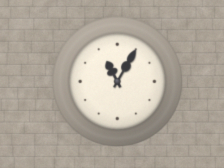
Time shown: **11:05**
